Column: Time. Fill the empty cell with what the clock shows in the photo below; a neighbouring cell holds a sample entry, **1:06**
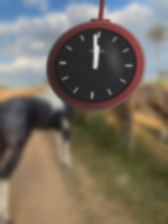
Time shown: **11:59**
